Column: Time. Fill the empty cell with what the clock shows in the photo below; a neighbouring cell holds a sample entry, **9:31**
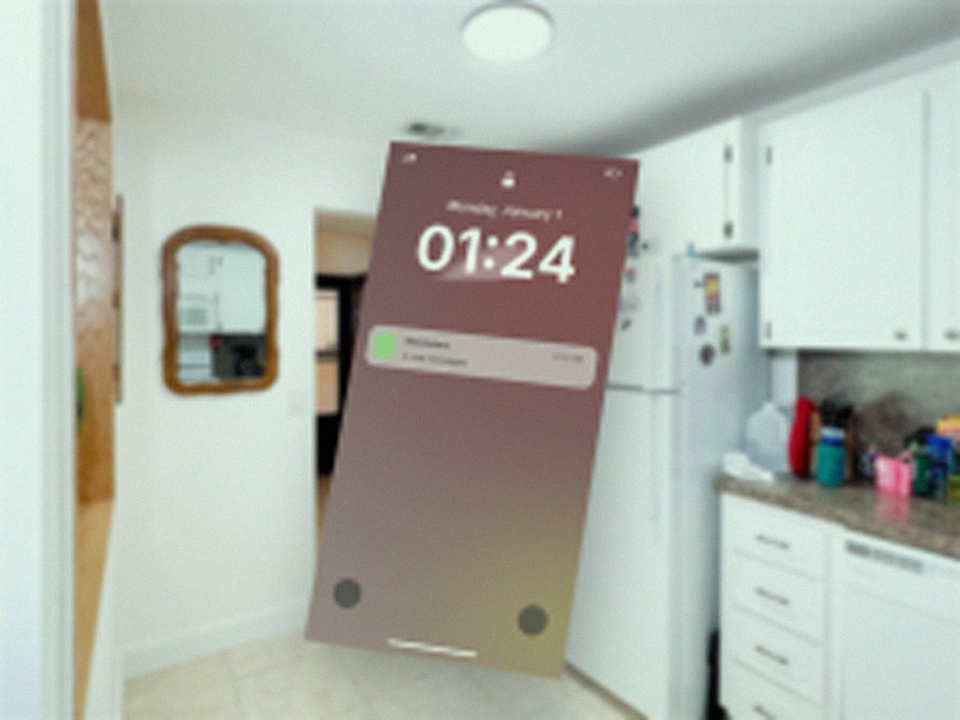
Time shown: **1:24**
